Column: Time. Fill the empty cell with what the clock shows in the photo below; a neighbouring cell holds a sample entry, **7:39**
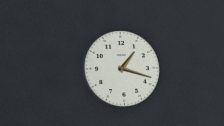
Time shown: **1:18**
